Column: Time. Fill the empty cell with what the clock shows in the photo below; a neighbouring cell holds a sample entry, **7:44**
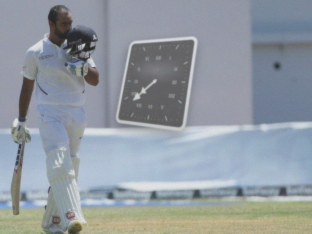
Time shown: **7:38**
